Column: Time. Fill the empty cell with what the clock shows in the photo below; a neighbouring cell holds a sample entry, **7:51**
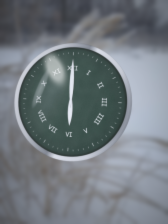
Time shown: **6:00**
